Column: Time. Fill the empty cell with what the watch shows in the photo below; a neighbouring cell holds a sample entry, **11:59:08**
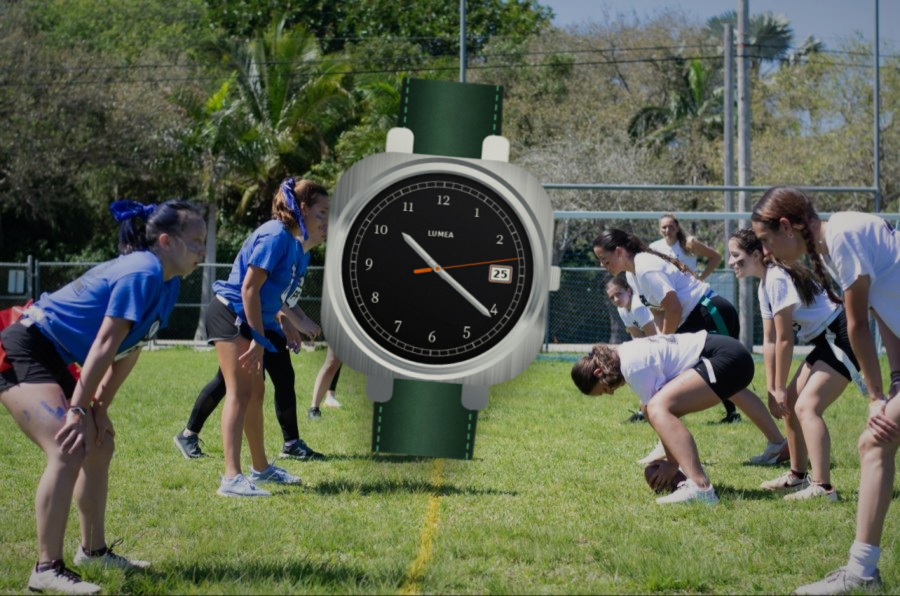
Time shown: **10:21:13**
